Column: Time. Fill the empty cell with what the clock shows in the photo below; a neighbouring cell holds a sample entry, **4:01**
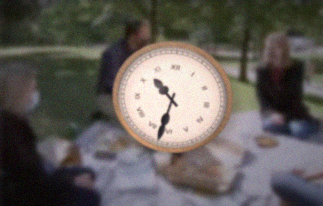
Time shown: **10:32**
